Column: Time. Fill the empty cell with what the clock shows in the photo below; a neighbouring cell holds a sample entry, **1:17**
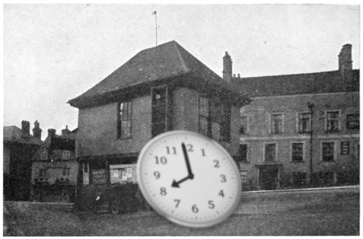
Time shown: **7:59**
